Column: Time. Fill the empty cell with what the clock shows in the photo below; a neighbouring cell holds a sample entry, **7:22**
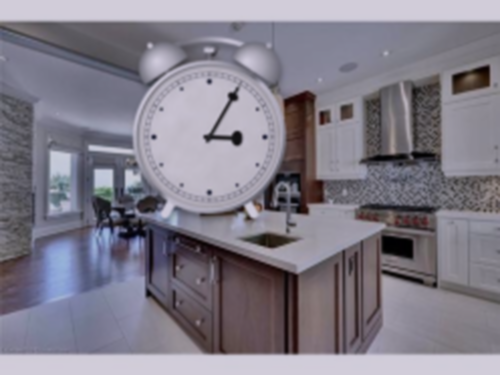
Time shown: **3:05**
